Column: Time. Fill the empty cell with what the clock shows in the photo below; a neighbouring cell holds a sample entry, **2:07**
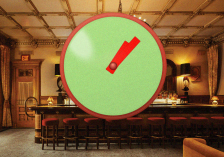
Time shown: **1:07**
